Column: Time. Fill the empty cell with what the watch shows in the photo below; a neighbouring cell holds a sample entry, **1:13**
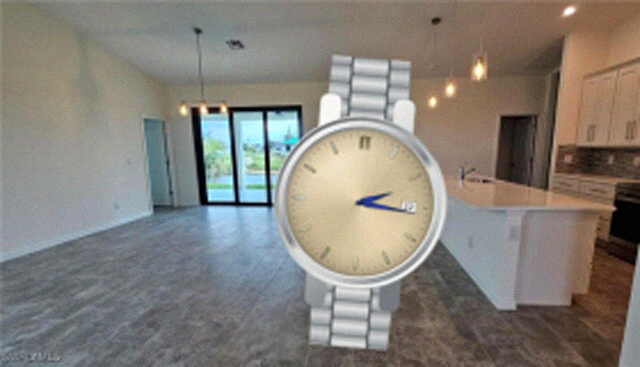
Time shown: **2:16**
